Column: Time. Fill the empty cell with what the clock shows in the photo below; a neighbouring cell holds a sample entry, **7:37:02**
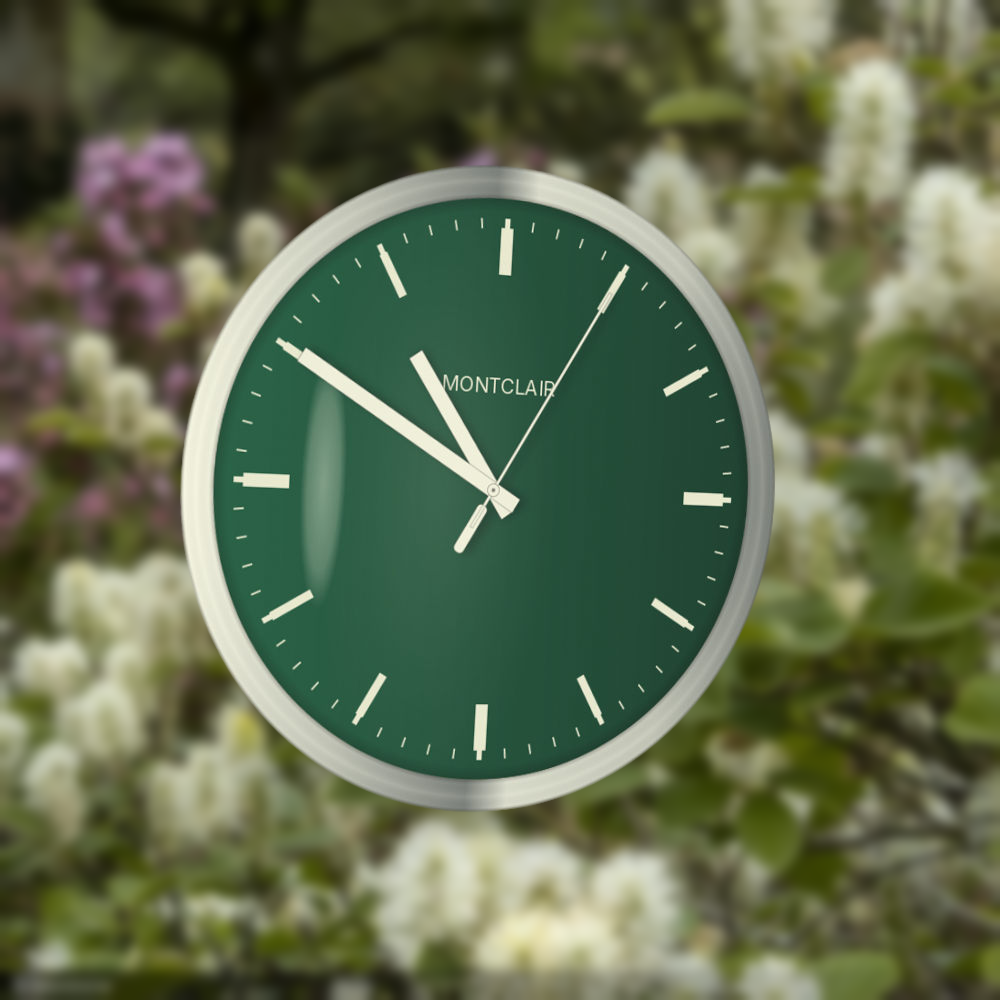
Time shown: **10:50:05**
